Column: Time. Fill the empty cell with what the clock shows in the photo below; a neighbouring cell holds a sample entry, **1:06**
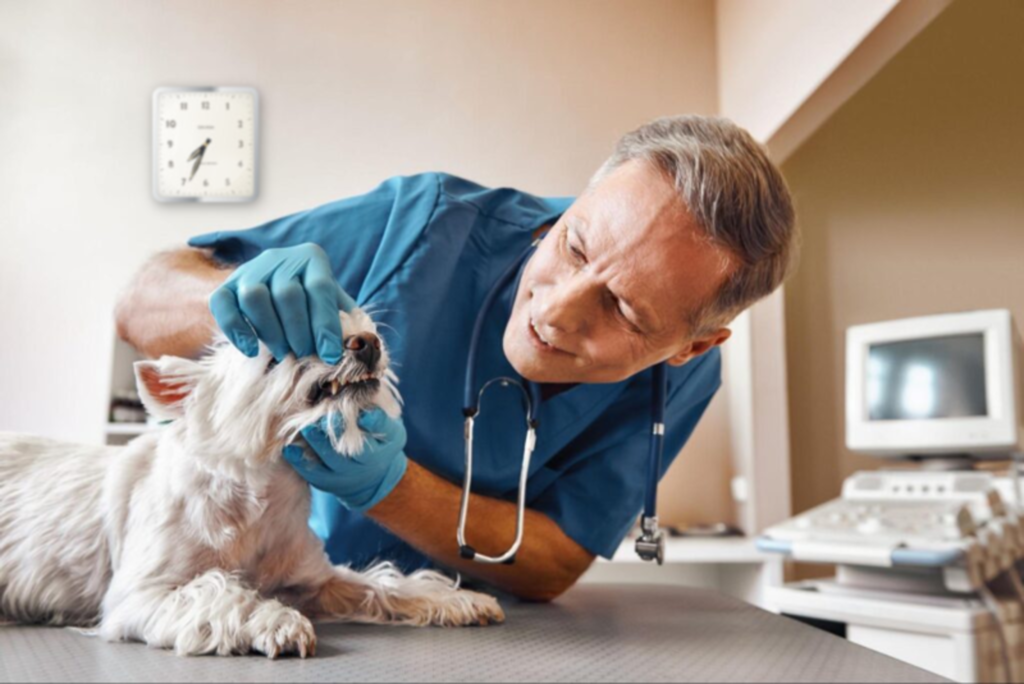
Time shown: **7:34**
